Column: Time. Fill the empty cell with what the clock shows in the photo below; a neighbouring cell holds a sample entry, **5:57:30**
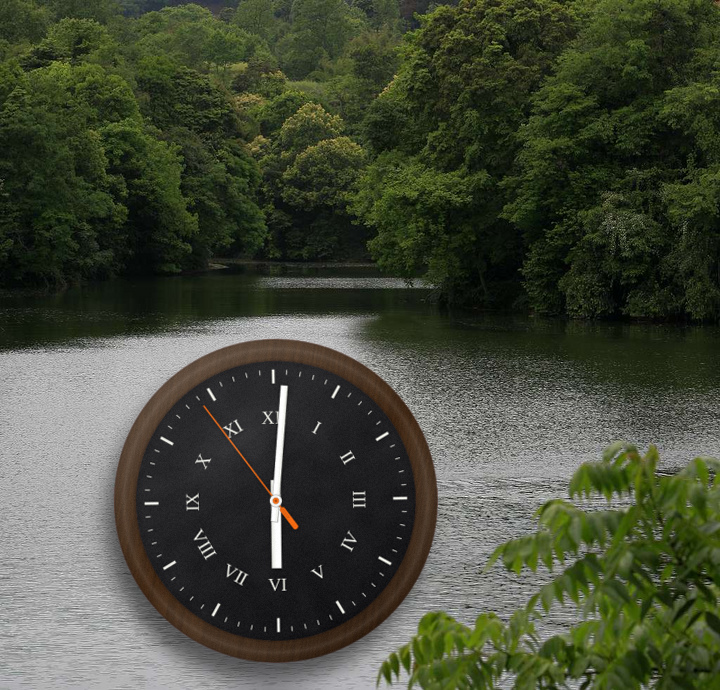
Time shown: **6:00:54**
